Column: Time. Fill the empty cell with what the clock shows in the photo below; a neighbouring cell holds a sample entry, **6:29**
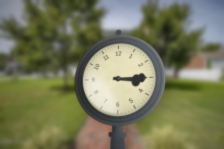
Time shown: **3:15**
